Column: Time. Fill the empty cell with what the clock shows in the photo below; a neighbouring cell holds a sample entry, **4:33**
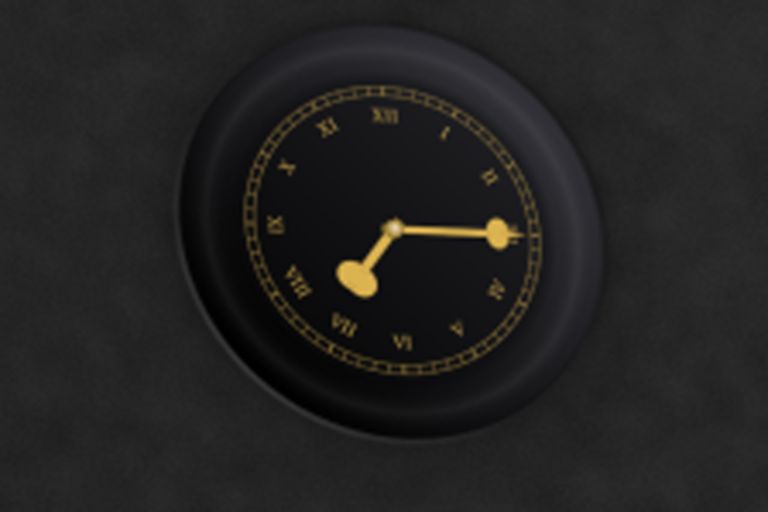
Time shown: **7:15**
